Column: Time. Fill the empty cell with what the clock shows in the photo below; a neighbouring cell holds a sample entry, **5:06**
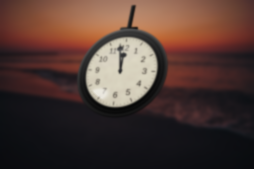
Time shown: **11:58**
